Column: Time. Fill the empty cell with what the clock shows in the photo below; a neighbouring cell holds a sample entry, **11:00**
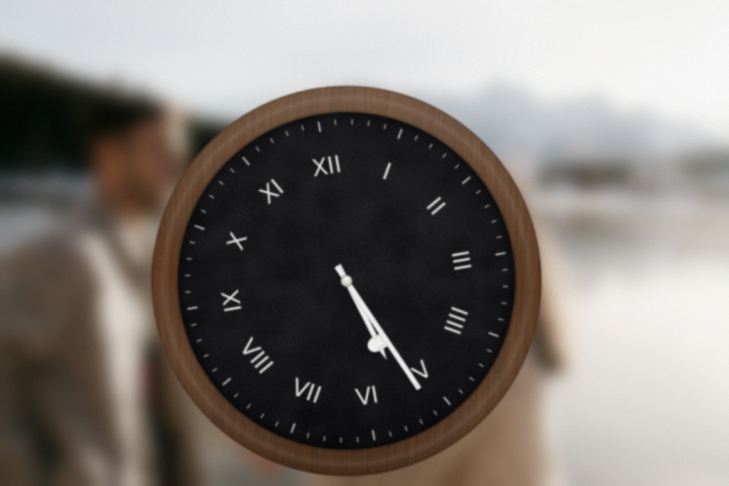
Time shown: **5:26**
